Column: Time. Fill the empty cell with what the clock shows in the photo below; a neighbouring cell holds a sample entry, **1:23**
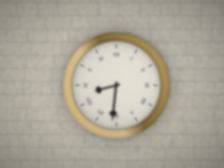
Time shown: **8:31**
